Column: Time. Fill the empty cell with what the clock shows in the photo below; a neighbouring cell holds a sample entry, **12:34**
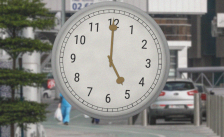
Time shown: **5:00**
